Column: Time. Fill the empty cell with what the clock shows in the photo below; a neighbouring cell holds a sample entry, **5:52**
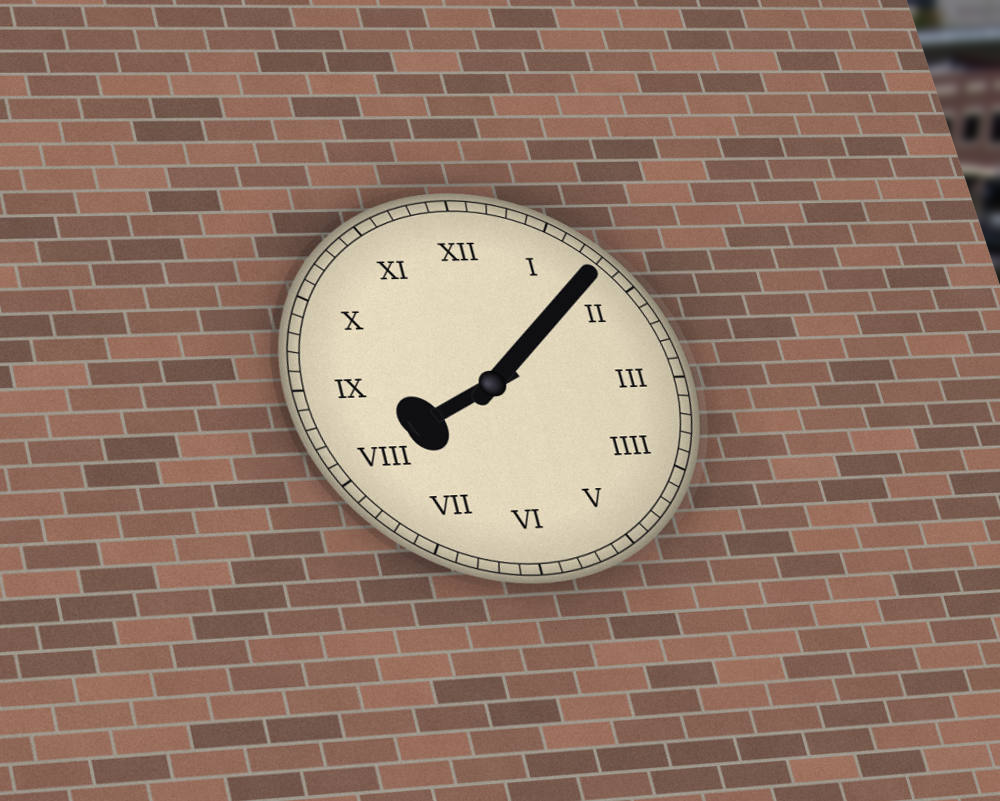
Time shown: **8:08**
